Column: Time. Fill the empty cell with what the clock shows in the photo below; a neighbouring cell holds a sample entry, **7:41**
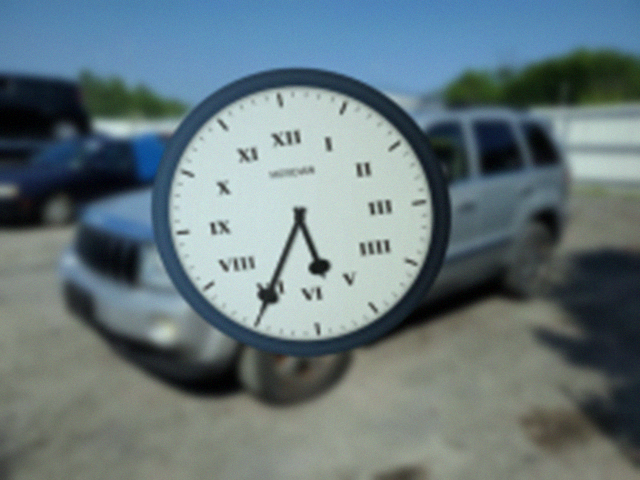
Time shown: **5:35**
